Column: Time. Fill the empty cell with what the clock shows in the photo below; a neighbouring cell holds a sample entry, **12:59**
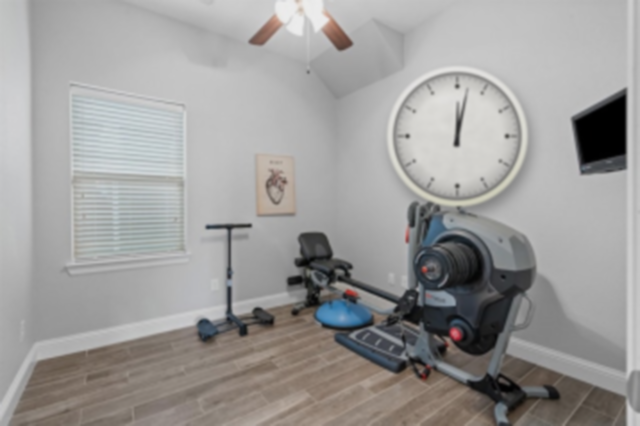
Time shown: **12:02**
